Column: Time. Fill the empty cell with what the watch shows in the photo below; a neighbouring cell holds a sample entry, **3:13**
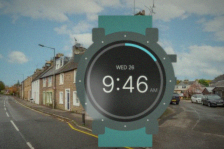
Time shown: **9:46**
